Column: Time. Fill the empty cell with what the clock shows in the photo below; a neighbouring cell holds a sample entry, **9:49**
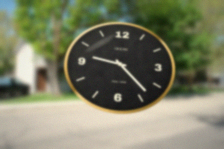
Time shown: **9:23**
